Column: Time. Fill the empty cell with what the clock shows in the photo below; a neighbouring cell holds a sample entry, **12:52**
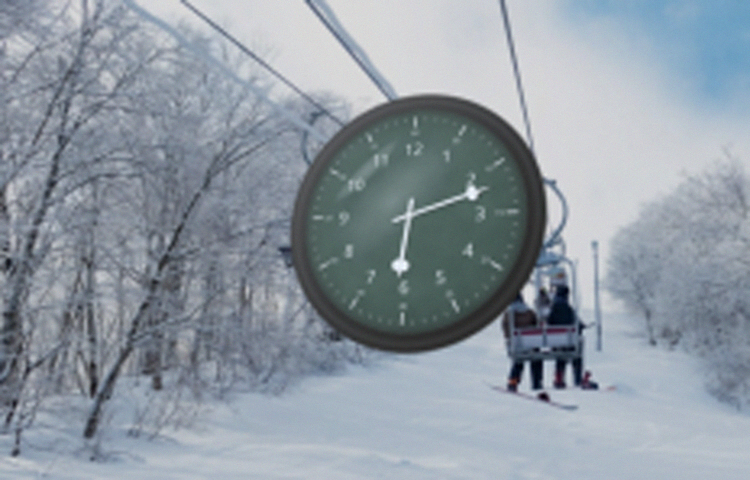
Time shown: **6:12**
